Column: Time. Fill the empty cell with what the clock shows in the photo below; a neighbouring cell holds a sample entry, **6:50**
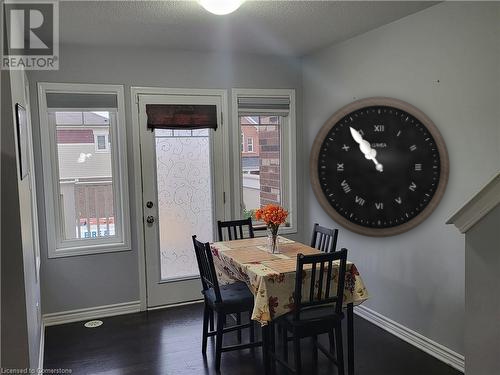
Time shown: **10:54**
